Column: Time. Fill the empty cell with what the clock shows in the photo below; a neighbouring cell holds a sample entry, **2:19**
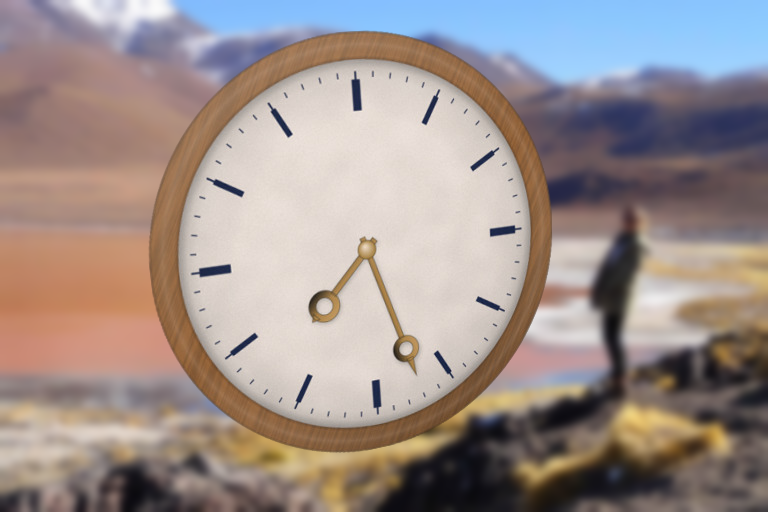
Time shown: **7:27**
